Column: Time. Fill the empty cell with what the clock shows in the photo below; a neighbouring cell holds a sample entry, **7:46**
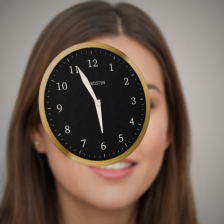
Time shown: **5:56**
